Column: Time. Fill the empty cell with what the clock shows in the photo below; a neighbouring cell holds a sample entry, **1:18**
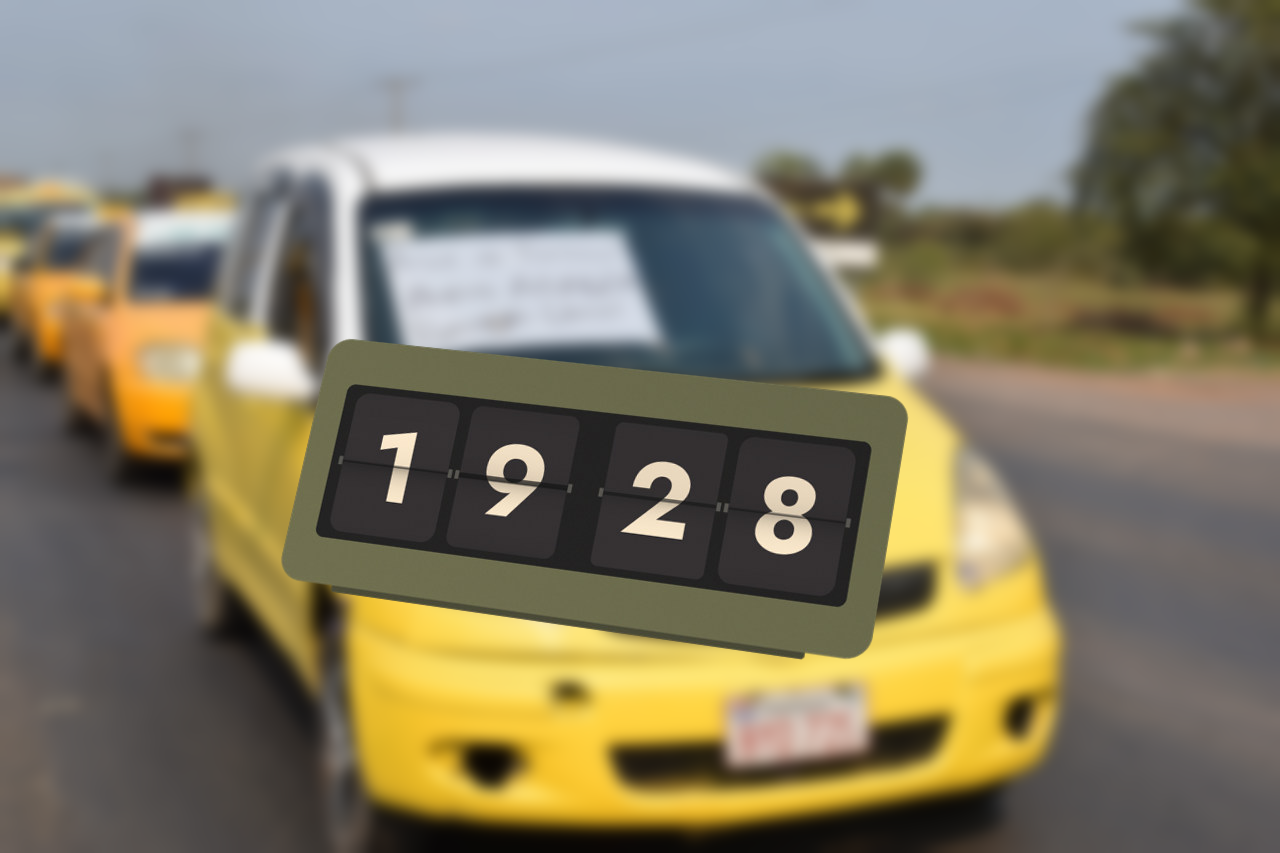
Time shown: **19:28**
